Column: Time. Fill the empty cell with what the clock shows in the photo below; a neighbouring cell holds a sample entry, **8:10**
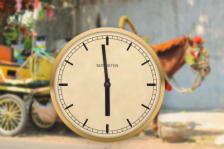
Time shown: **5:59**
